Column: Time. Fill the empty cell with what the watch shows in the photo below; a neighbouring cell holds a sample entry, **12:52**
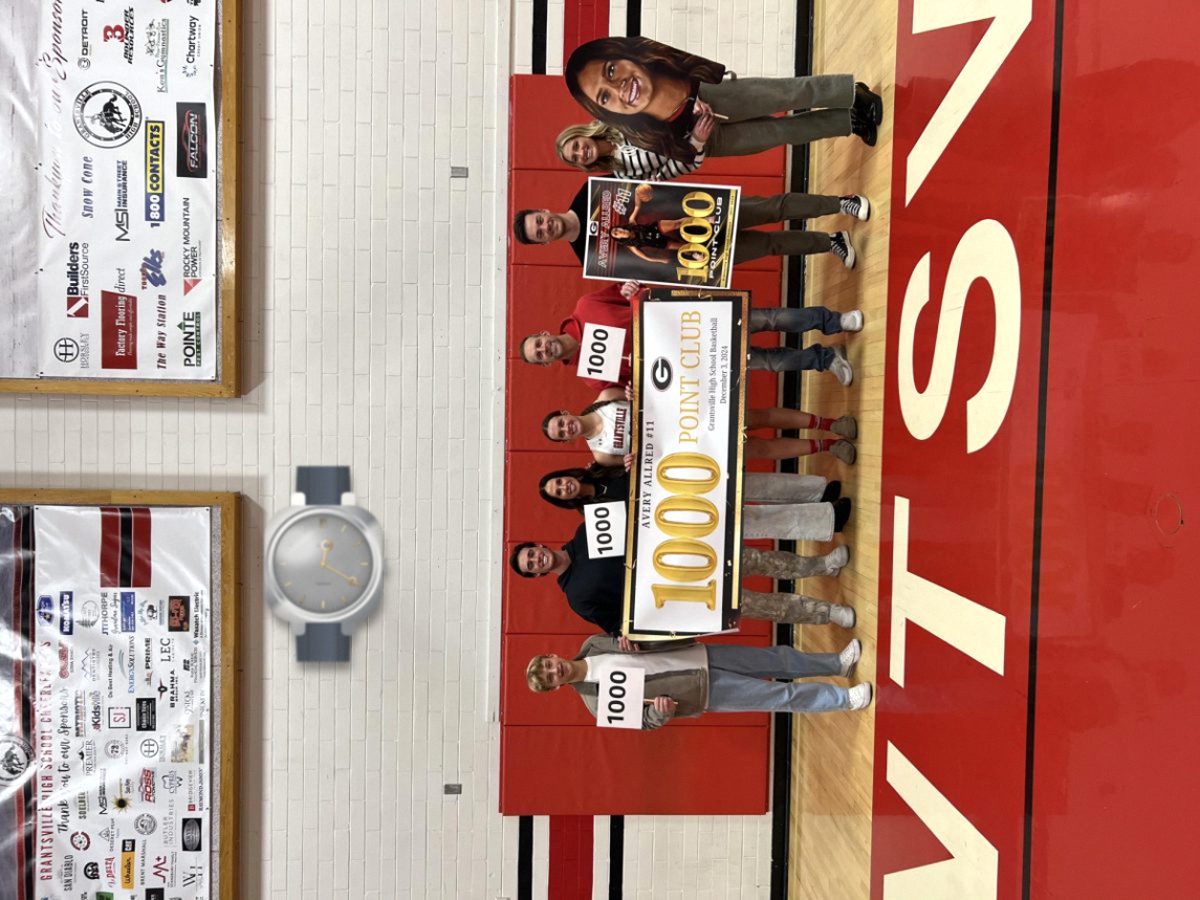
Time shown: **12:20**
